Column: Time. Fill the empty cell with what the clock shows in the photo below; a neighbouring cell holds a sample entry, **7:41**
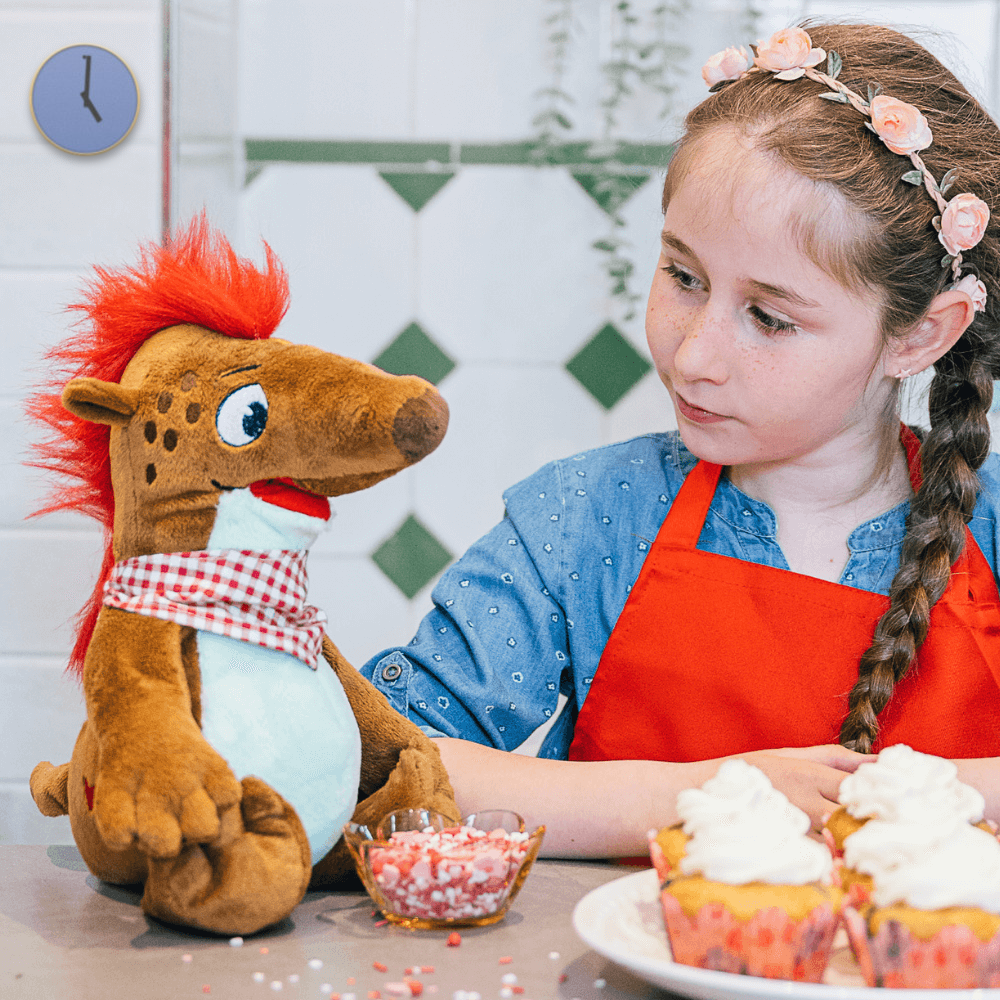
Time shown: **5:01**
